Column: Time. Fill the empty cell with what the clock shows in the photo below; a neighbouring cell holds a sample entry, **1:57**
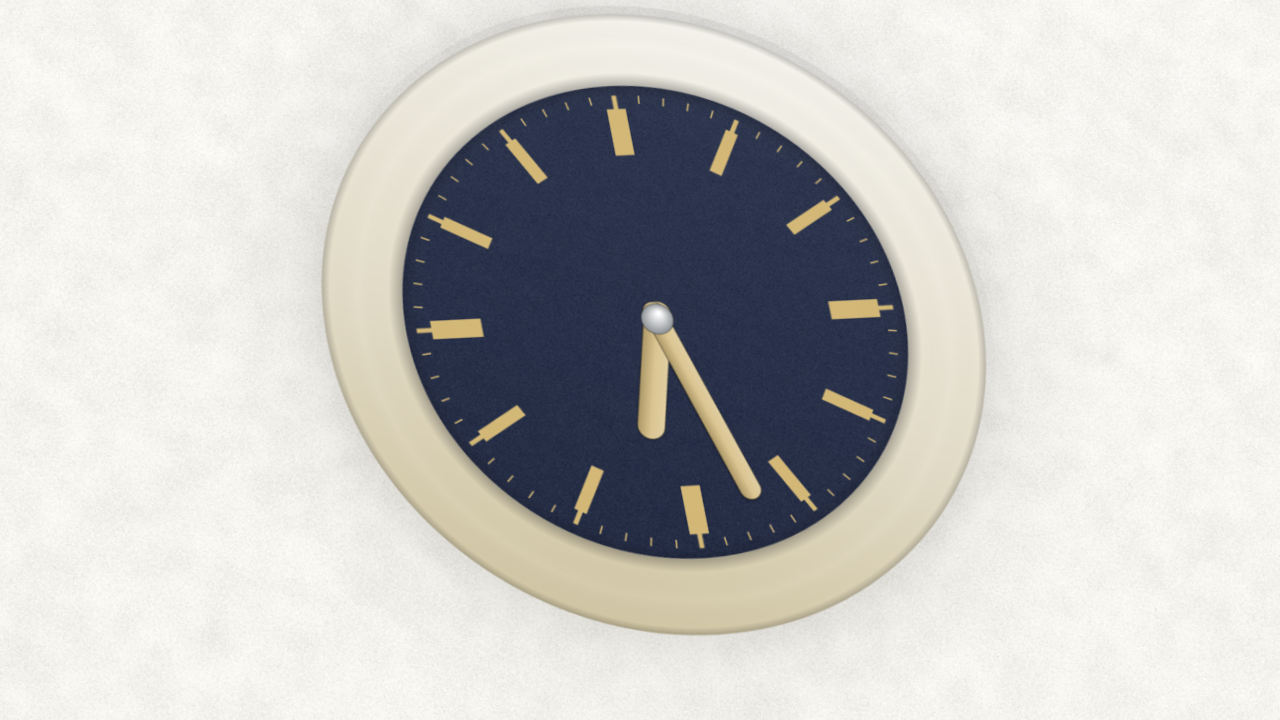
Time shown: **6:27**
